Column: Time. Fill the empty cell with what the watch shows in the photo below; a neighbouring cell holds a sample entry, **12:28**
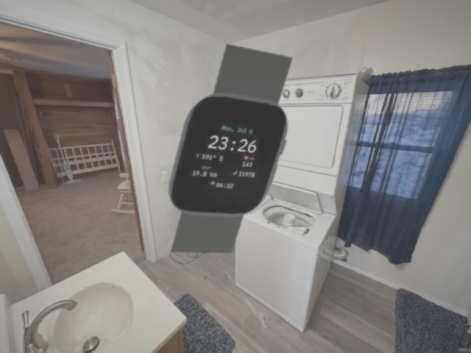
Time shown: **23:26**
